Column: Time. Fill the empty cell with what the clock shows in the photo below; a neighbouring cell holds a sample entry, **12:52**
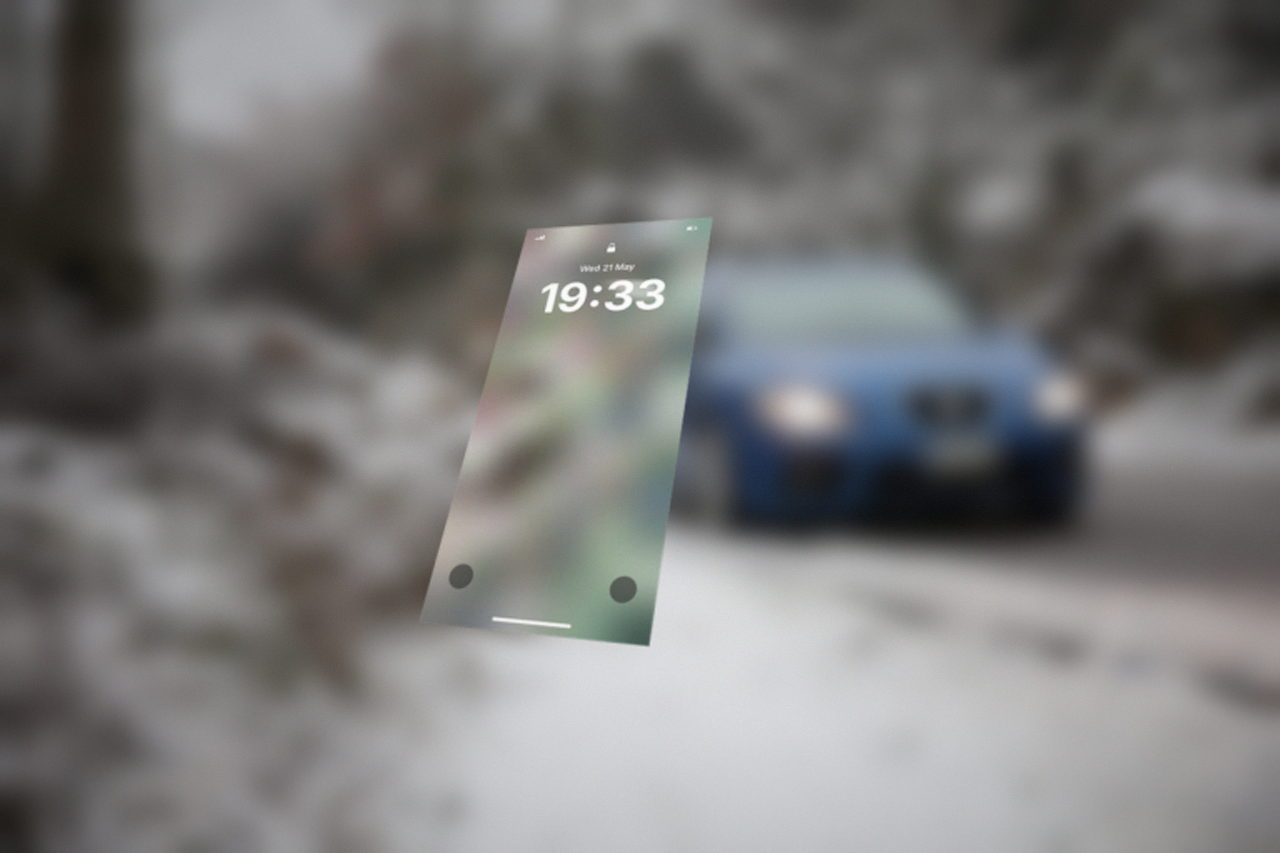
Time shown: **19:33**
